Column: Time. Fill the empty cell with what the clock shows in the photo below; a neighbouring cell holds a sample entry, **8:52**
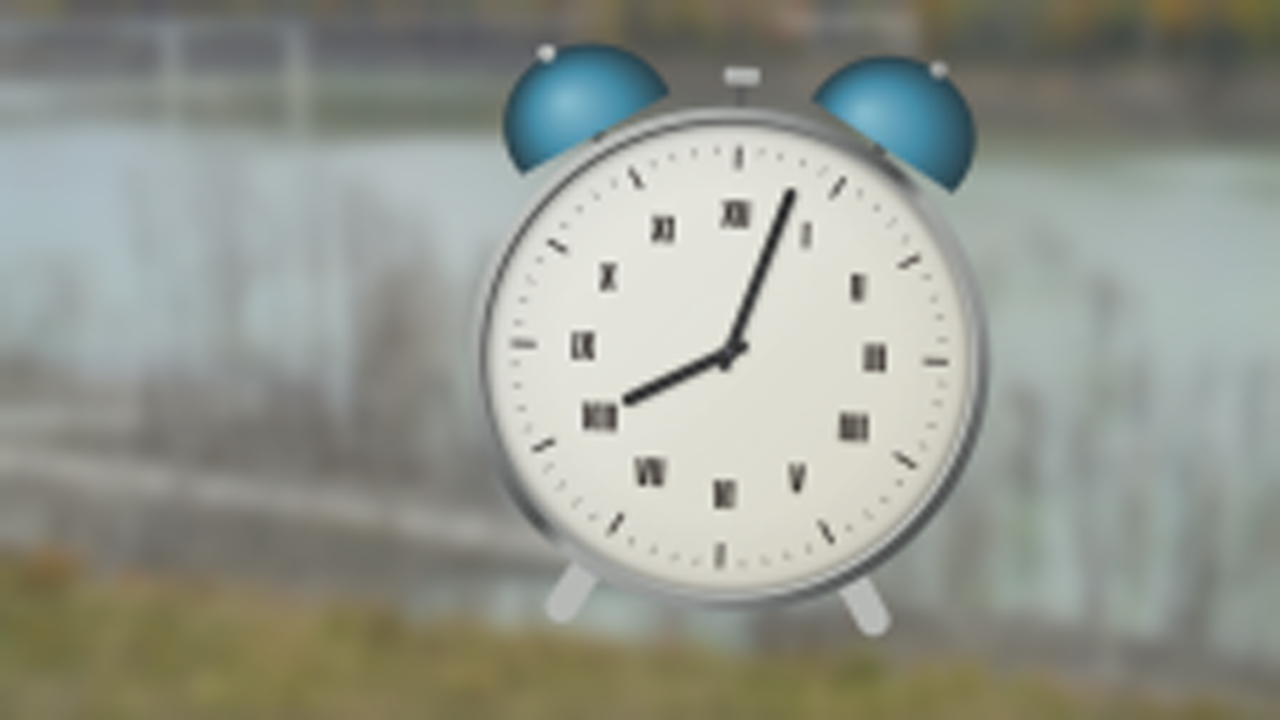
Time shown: **8:03**
